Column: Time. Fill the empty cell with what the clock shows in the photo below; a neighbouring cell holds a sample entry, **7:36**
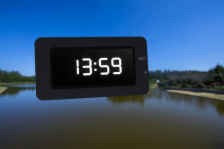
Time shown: **13:59**
